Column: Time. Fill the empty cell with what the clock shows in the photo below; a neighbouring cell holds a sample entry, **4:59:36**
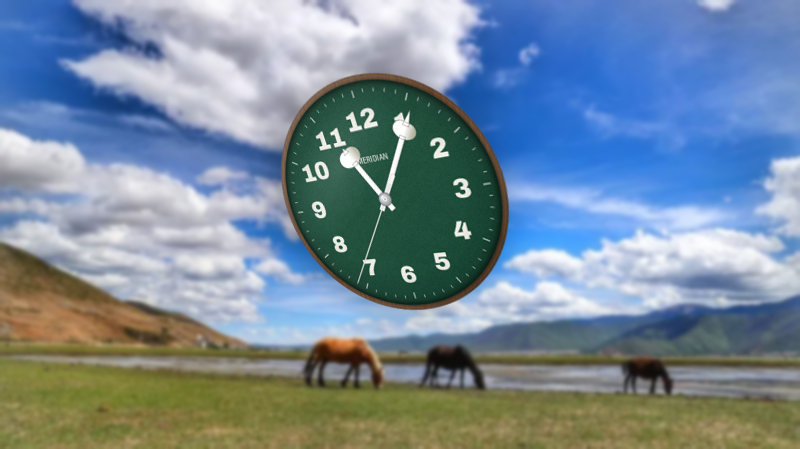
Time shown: **11:05:36**
